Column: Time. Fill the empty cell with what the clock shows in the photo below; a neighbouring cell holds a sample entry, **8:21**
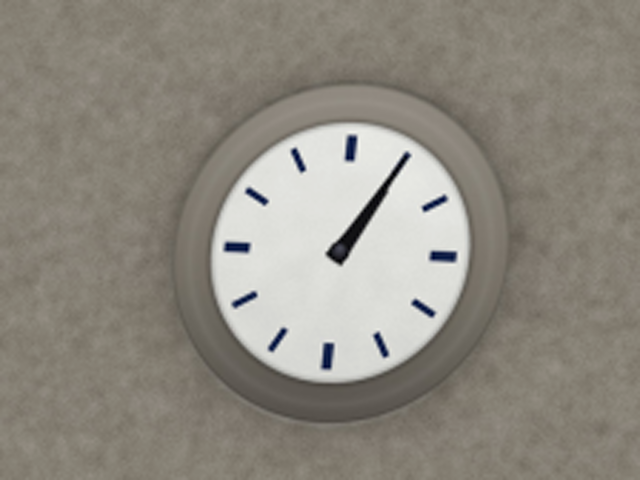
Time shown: **1:05**
